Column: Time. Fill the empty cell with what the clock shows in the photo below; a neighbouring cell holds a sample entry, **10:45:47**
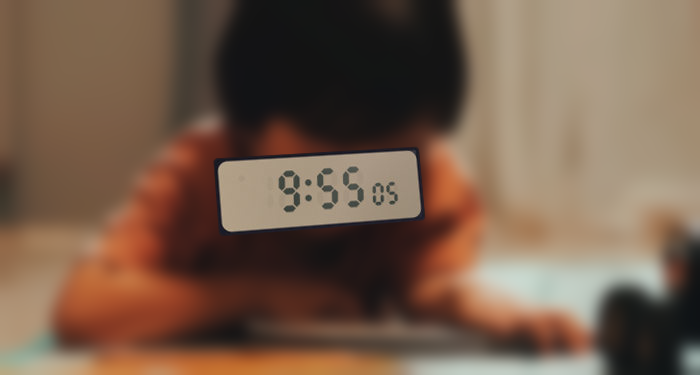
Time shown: **9:55:05**
